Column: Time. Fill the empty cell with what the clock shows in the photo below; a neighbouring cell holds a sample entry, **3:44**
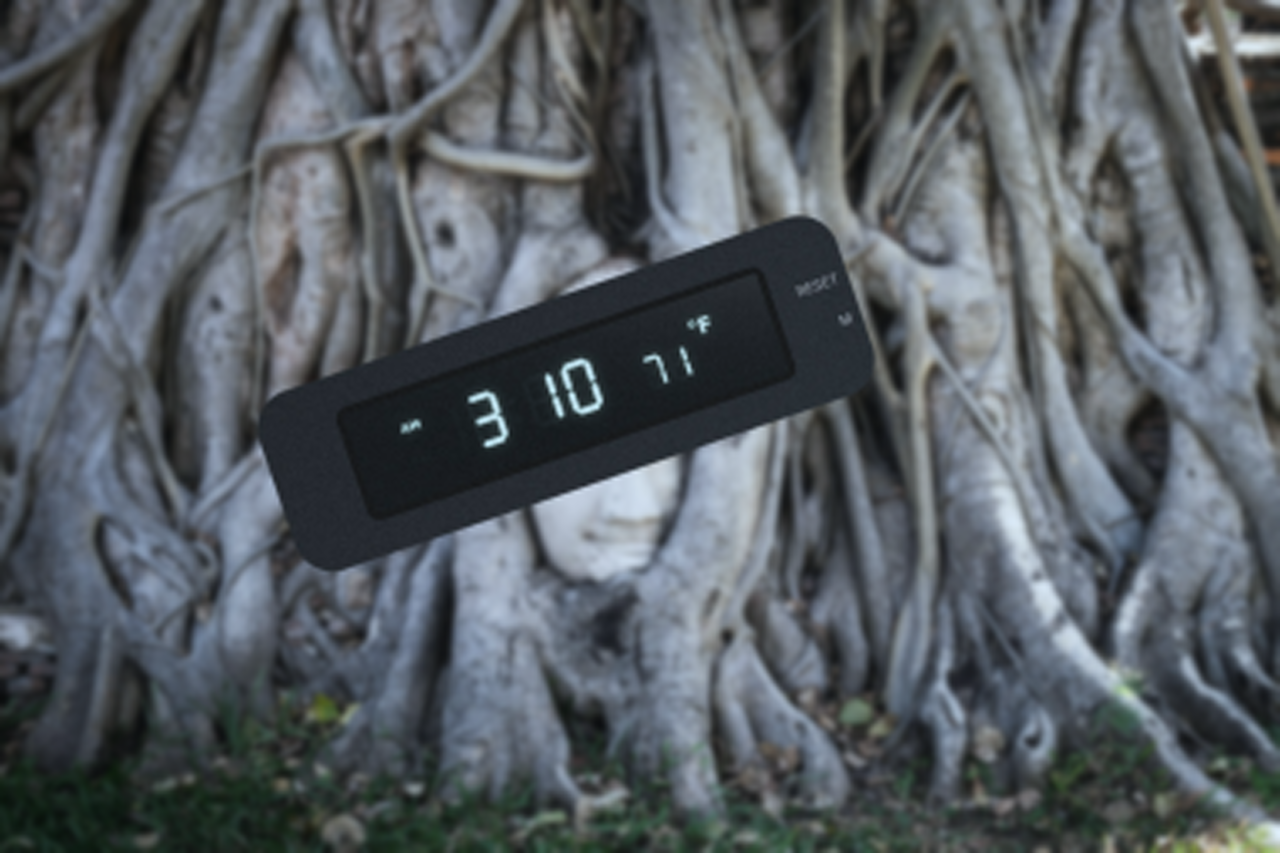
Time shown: **3:10**
